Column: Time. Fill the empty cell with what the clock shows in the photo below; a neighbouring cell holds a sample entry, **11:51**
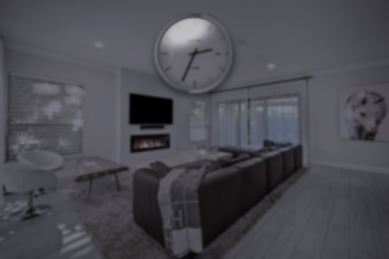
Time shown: **2:34**
